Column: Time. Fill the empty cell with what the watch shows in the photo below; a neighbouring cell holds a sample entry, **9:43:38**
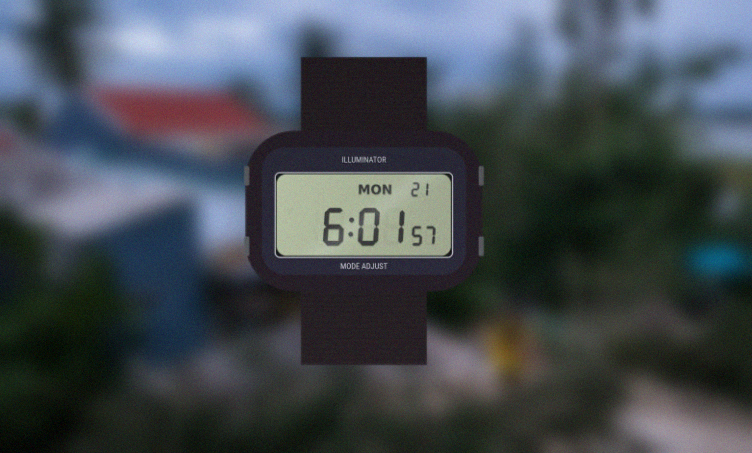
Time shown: **6:01:57**
